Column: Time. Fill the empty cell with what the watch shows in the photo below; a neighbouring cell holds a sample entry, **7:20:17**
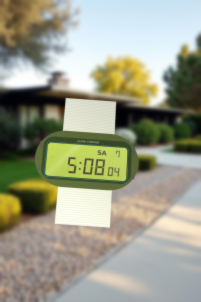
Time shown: **5:08:04**
